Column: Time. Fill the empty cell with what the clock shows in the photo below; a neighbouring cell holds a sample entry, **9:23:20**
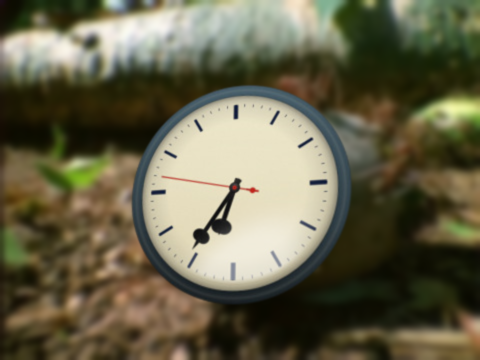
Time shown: **6:35:47**
